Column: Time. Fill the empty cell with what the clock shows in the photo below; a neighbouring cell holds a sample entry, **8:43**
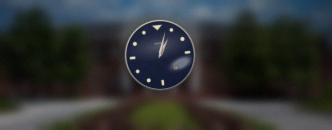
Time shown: **1:03**
